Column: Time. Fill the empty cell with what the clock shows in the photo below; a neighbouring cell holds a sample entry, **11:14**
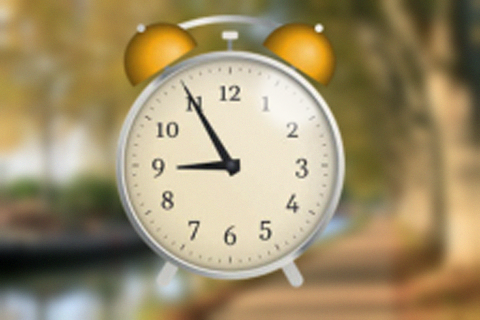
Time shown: **8:55**
